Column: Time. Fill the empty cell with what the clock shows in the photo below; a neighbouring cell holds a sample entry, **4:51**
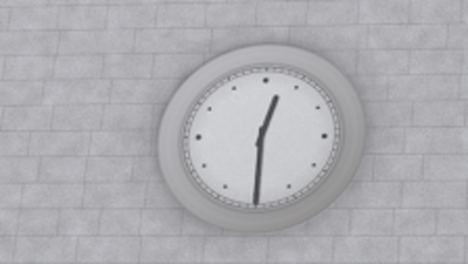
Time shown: **12:30**
